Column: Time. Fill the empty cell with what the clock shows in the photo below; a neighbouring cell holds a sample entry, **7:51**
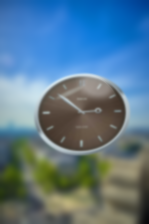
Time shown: **2:52**
